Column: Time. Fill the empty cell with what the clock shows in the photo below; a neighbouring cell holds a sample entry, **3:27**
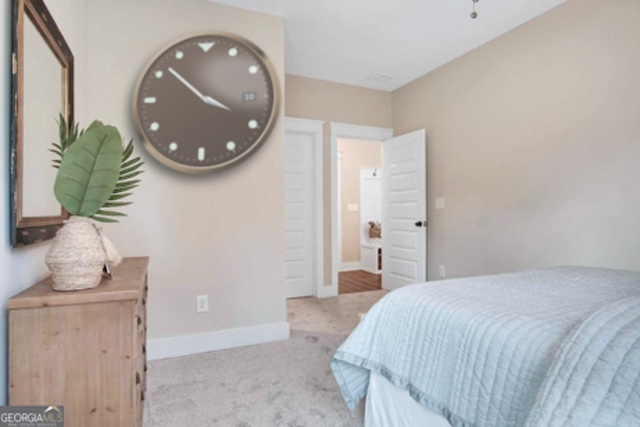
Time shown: **3:52**
